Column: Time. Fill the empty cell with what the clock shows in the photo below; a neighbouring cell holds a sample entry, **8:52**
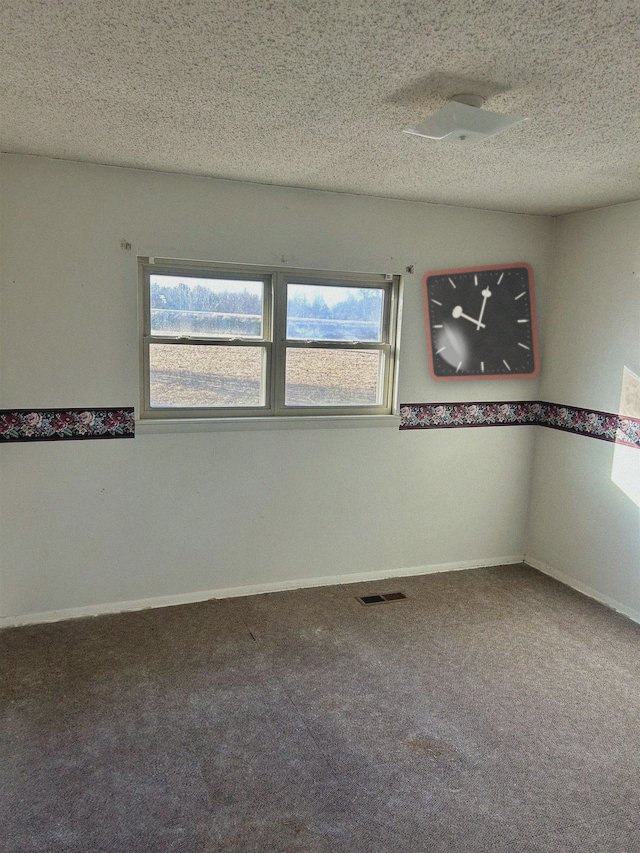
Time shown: **10:03**
